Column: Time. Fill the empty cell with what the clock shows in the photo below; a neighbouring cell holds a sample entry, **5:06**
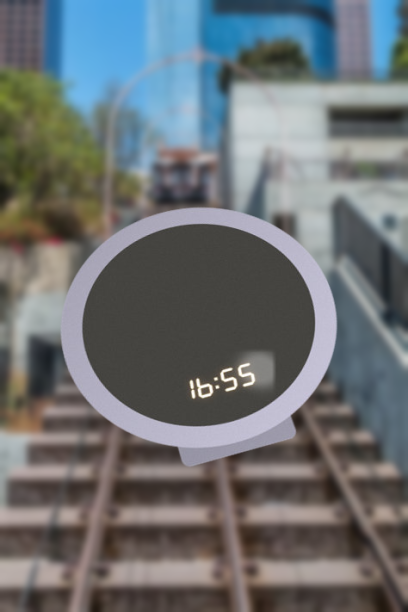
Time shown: **16:55**
